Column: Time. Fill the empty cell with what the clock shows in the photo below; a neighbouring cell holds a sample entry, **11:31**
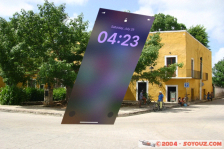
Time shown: **4:23**
